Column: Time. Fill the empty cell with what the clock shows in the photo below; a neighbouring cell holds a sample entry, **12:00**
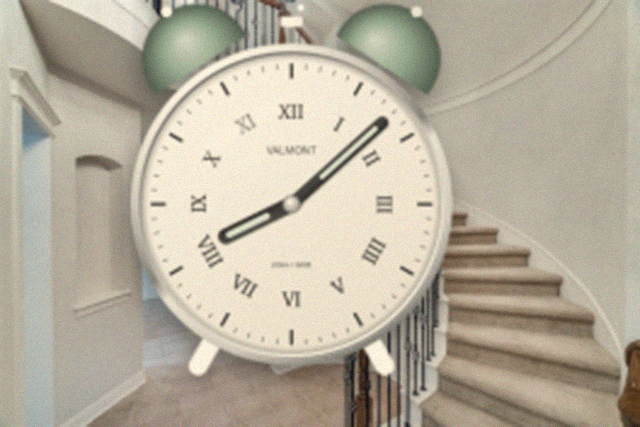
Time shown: **8:08**
